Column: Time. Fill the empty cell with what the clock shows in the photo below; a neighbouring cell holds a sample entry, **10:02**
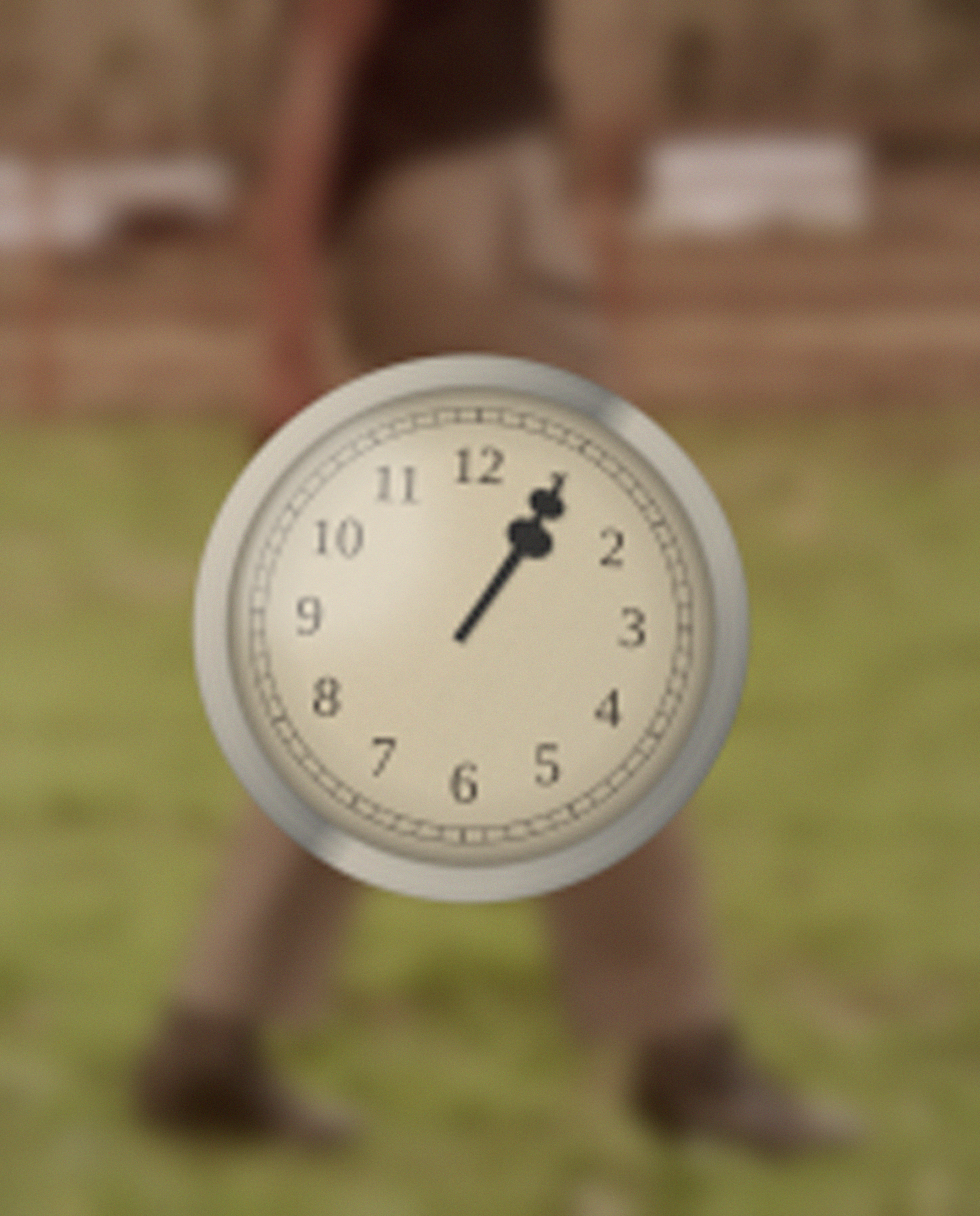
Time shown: **1:05**
